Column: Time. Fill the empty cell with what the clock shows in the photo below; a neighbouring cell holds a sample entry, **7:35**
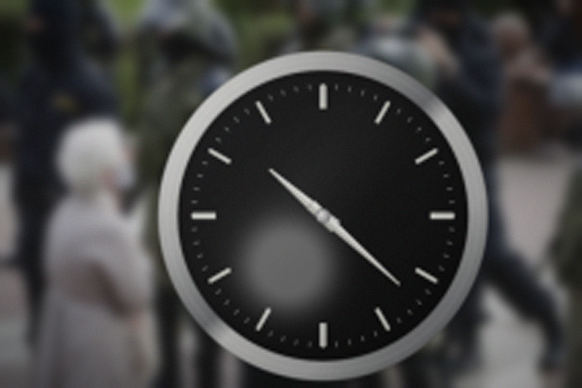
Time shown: **10:22**
